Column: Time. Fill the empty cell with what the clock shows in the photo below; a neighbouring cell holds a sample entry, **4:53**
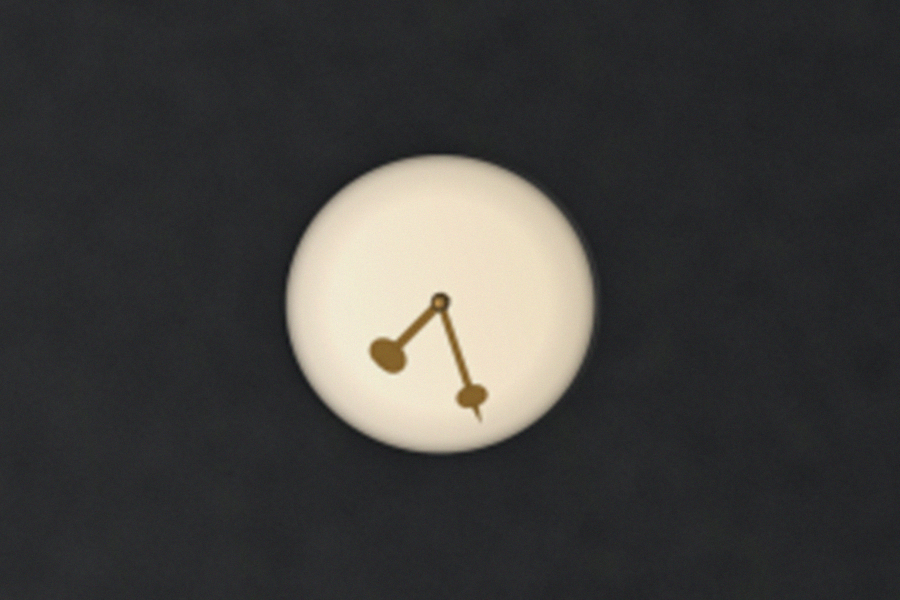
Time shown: **7:27**
